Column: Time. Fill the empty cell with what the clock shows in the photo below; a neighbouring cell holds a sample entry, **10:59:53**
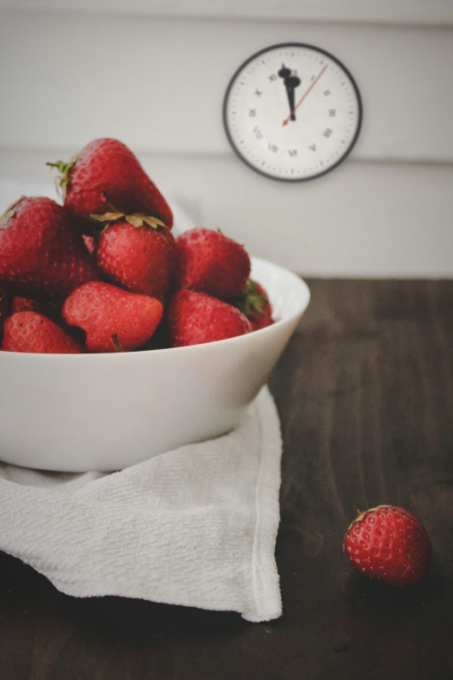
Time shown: **11:58:06**
